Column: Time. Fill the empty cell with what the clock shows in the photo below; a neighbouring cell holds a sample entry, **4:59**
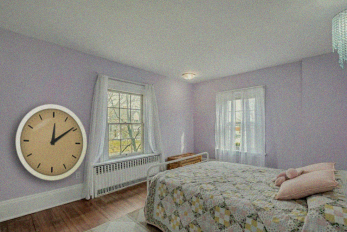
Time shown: **12:09**
